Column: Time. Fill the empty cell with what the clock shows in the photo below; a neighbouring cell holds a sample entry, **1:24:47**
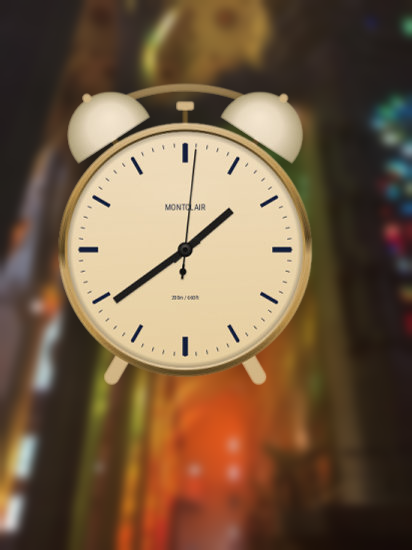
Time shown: **1:39:01**
